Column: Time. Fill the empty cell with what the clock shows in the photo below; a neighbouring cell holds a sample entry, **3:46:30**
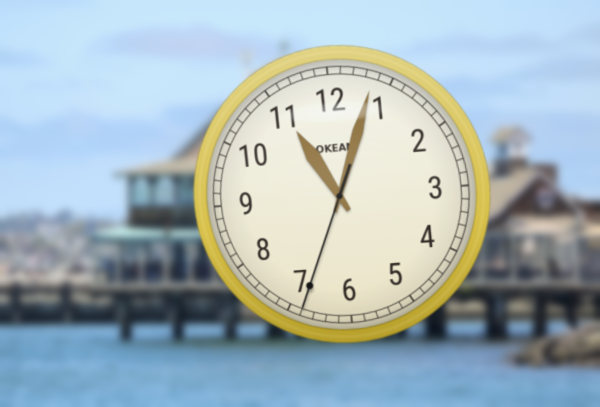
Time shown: **11:03:34**
